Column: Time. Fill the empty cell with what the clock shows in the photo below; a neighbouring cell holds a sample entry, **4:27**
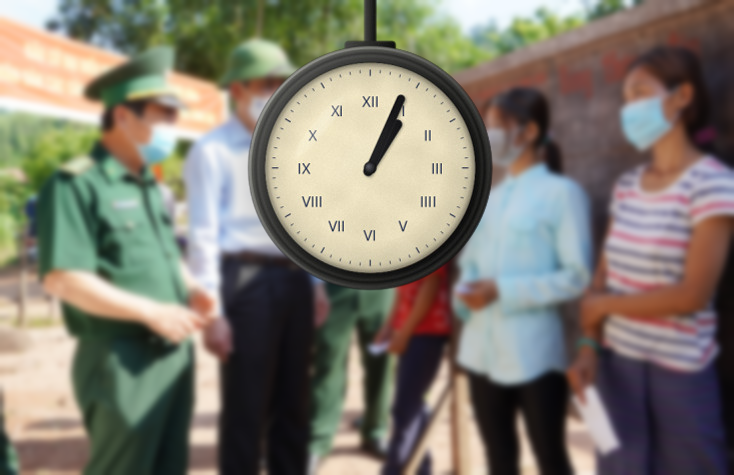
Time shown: **1:04**
